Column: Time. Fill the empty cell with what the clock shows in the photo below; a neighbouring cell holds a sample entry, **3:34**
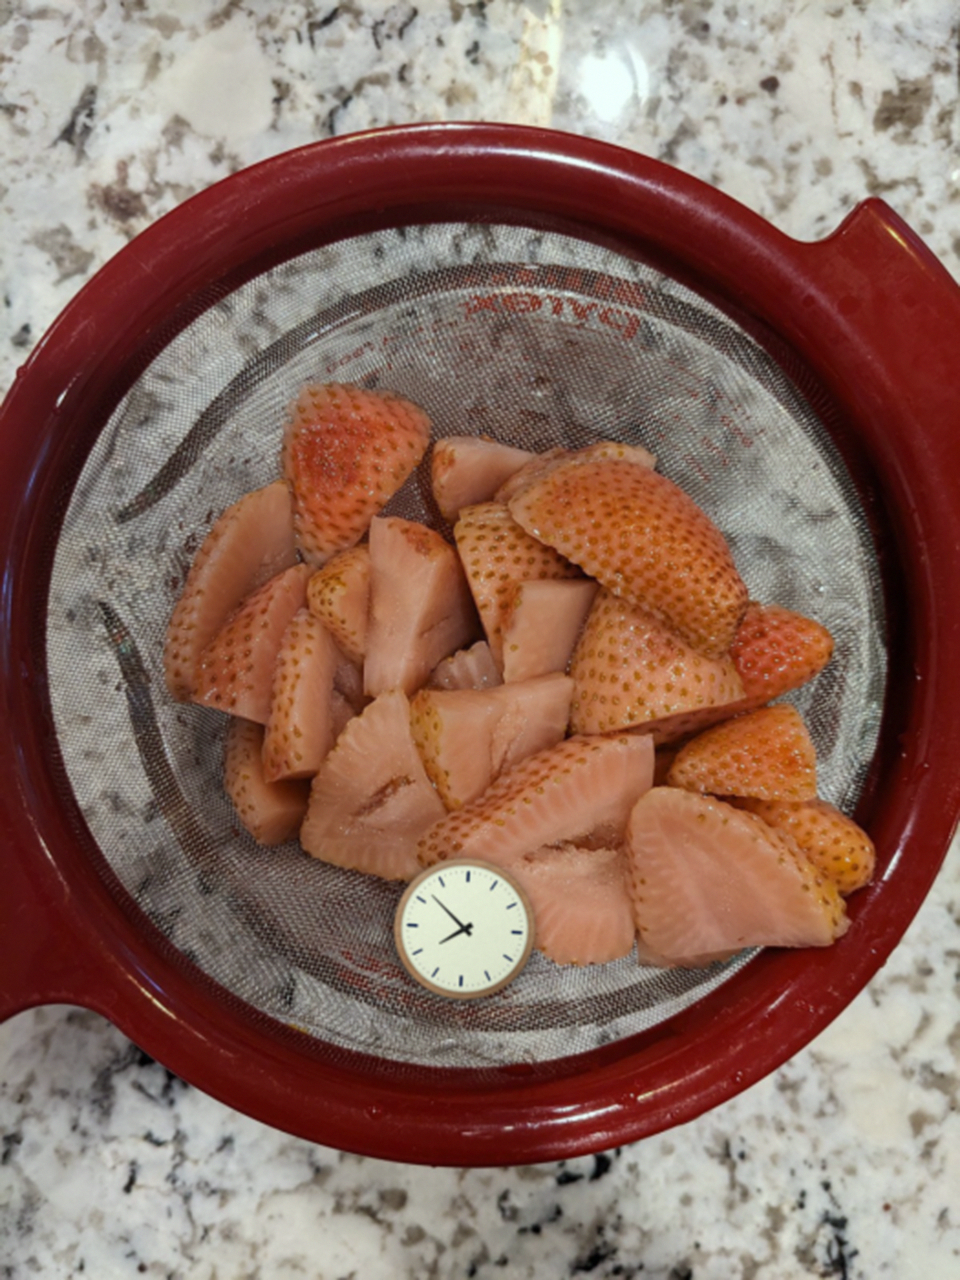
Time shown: **7:52**
